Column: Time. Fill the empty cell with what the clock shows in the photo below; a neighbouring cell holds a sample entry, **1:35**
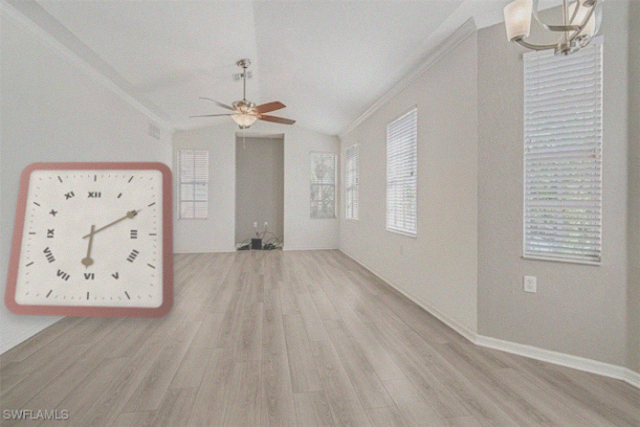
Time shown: **6:10**
